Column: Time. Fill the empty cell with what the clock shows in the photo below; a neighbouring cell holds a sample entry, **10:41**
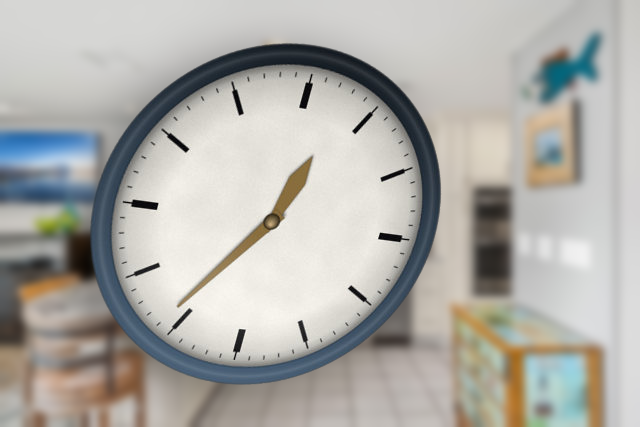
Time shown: **12:36**
